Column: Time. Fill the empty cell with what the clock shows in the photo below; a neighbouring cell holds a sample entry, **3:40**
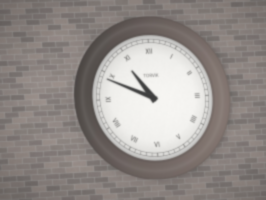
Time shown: **10:49**
